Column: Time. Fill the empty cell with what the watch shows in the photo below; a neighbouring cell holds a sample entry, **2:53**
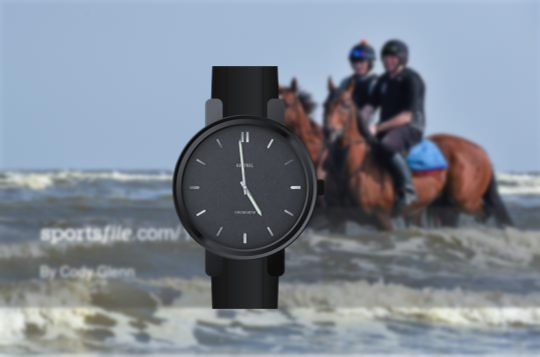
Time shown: **4:59**
